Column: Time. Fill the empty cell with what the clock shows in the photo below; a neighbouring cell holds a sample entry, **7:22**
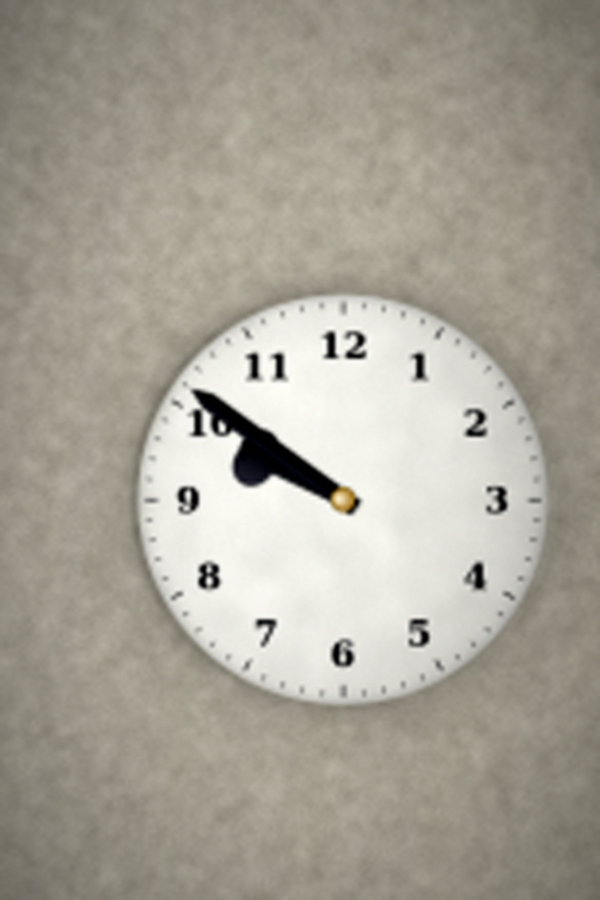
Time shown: **9:51**
